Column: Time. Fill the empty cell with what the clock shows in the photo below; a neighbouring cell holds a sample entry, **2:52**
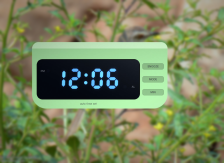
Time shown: **12:06**
